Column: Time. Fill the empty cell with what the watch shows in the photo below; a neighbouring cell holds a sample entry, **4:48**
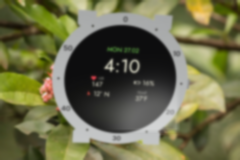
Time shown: **4:10**
